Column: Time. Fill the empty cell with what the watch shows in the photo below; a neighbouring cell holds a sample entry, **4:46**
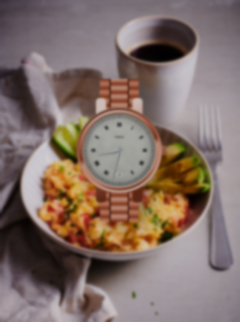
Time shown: **8:32**
